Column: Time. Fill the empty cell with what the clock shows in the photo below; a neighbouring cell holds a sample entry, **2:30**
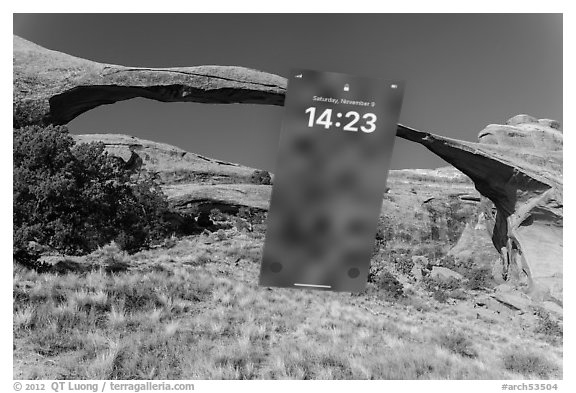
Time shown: **14:23**
